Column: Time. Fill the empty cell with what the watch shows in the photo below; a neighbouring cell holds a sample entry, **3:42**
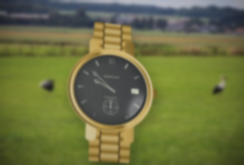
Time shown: **9:52**
